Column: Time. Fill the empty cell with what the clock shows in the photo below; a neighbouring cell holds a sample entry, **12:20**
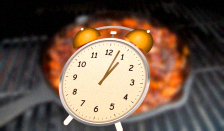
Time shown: **1:03**
